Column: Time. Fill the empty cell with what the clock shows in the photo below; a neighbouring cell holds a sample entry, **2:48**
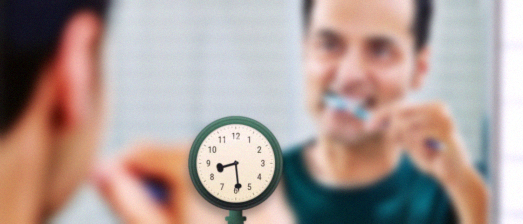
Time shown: **8:29**
